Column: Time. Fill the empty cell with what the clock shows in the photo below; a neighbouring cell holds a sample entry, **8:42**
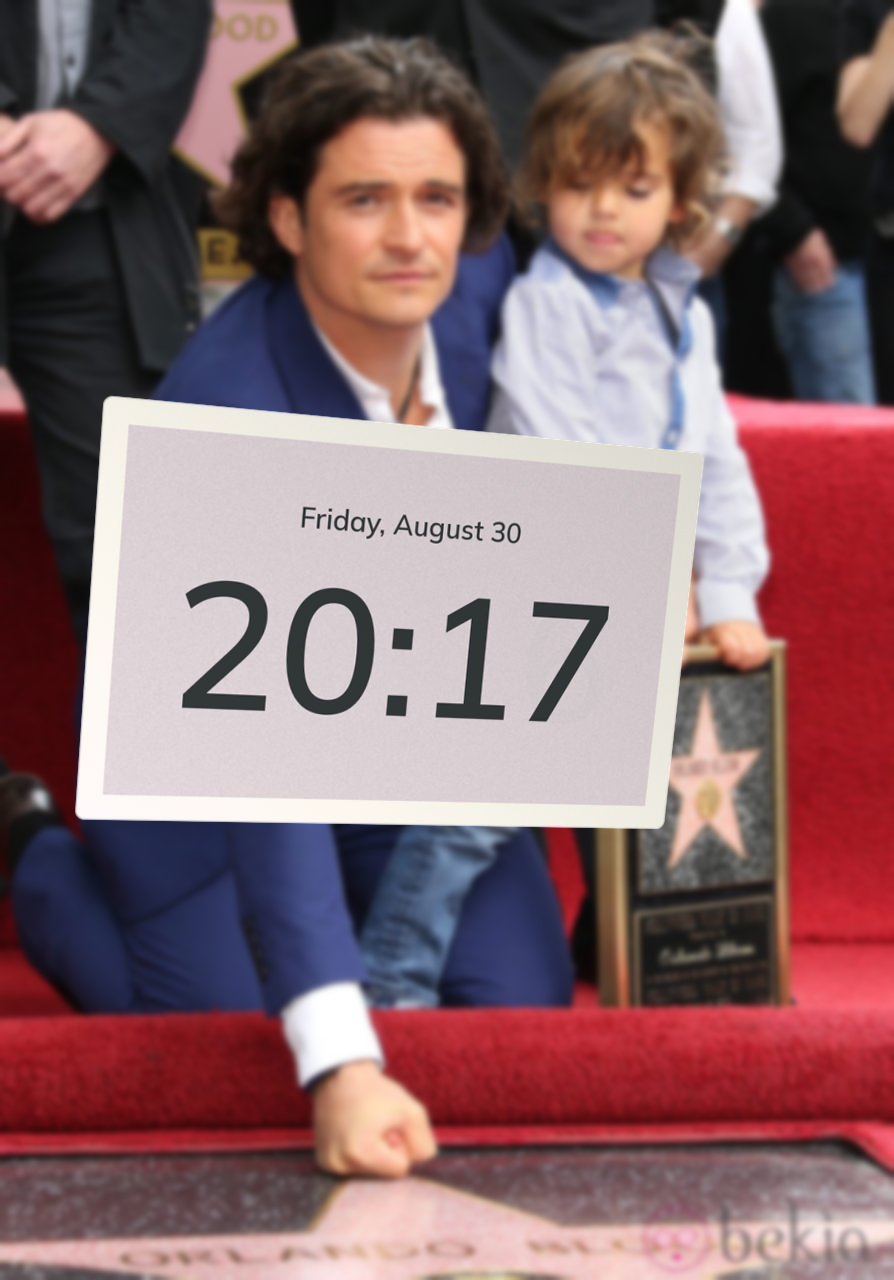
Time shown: **20:17**
